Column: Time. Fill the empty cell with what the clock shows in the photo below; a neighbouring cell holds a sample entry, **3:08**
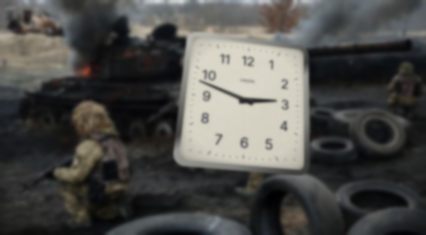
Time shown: **2:48**
